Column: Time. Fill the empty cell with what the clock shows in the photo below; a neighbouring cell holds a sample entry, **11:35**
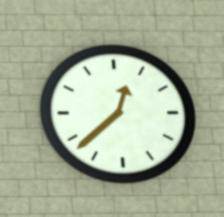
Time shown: **12:38**
